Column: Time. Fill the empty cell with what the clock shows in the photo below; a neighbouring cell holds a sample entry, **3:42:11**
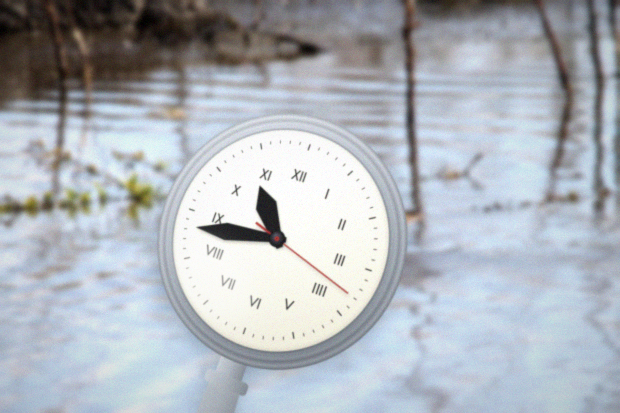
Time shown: **10:43:18**
